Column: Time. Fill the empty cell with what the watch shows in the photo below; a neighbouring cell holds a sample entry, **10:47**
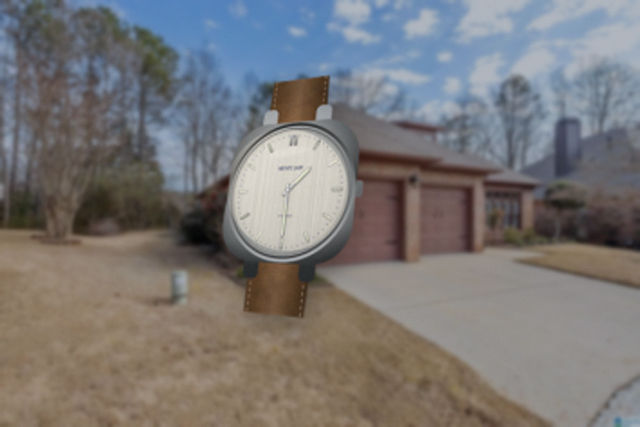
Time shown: **1:30**
